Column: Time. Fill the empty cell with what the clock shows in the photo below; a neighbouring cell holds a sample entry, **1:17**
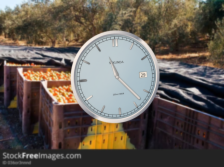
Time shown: **11:23**
